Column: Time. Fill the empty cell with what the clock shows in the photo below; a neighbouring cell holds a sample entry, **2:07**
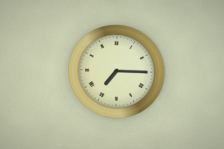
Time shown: **7:15**
